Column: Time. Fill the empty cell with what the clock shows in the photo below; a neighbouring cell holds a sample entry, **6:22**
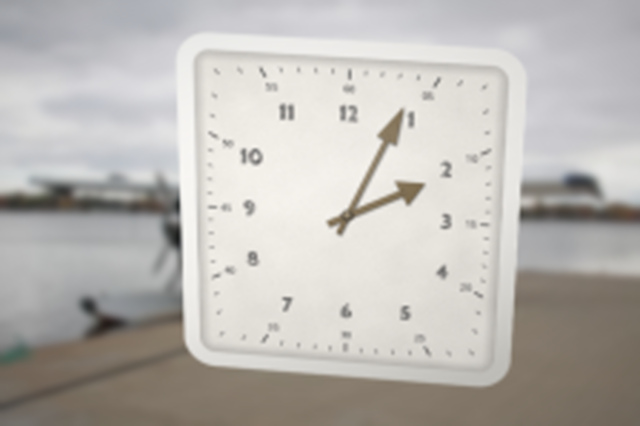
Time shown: **2:04**
